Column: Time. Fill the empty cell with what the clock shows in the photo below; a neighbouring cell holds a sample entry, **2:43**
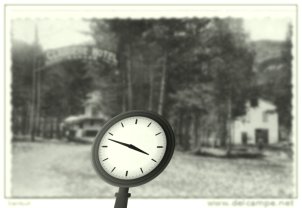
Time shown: **3:48**
